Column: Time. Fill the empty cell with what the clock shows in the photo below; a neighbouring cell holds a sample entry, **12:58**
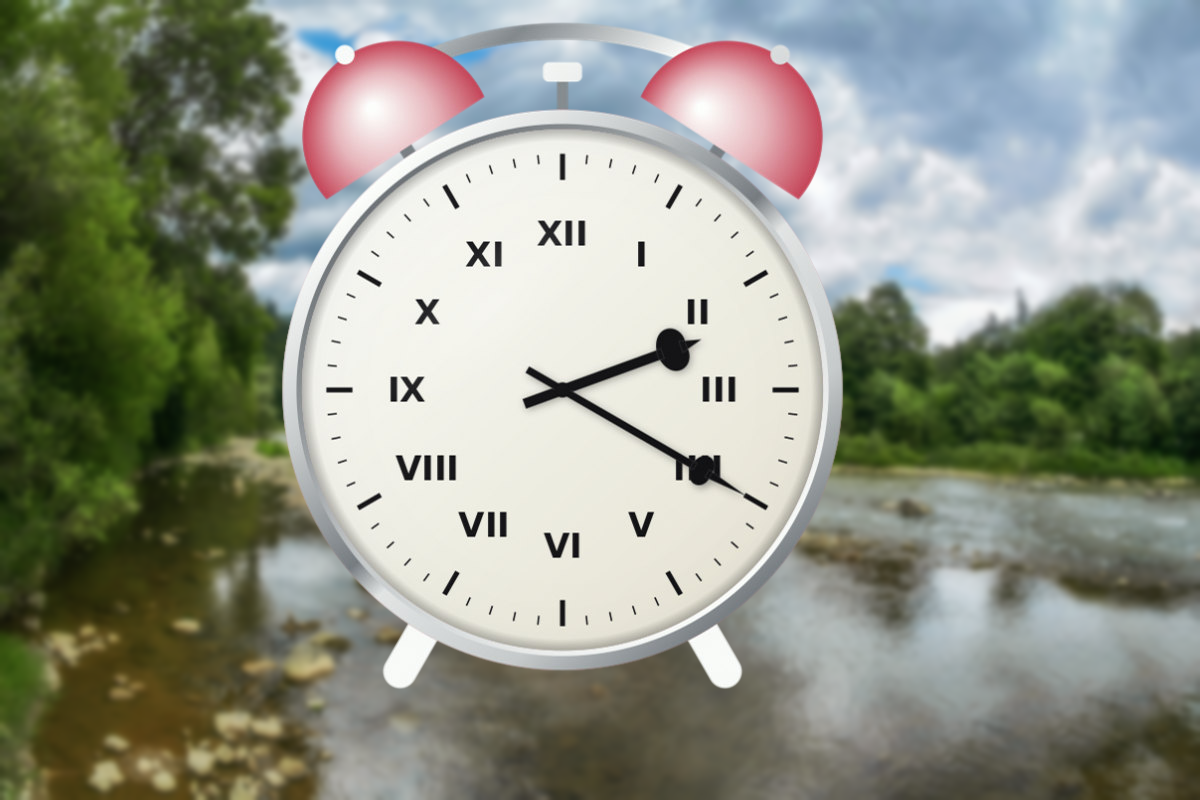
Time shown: **2:20**
